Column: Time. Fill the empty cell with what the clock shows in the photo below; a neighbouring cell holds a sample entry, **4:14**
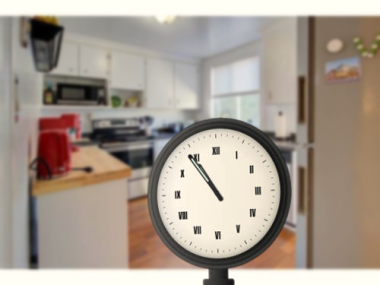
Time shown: **10:54**
